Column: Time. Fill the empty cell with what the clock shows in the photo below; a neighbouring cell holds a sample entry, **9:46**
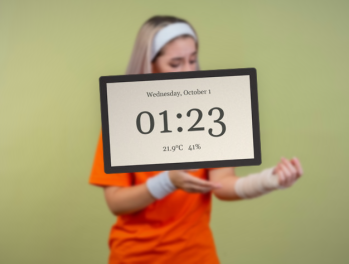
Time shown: **1:23**
